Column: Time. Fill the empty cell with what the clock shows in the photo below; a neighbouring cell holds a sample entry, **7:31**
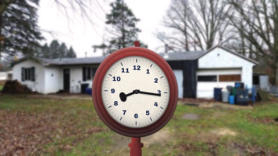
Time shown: **8:16**
